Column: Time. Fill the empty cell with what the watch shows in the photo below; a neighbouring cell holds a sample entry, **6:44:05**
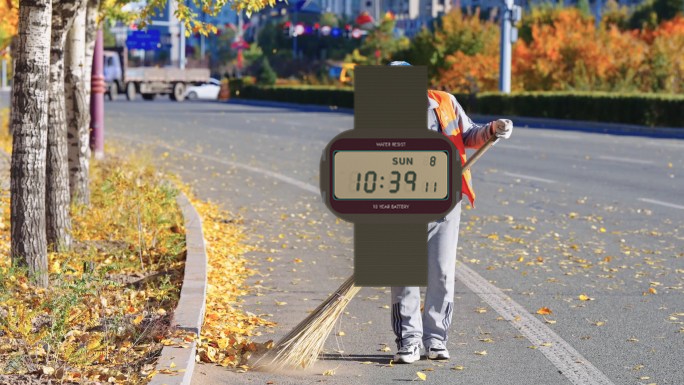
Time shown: **10:39:11**
